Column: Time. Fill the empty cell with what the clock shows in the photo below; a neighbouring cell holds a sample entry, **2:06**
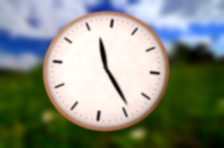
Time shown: **11:24**
